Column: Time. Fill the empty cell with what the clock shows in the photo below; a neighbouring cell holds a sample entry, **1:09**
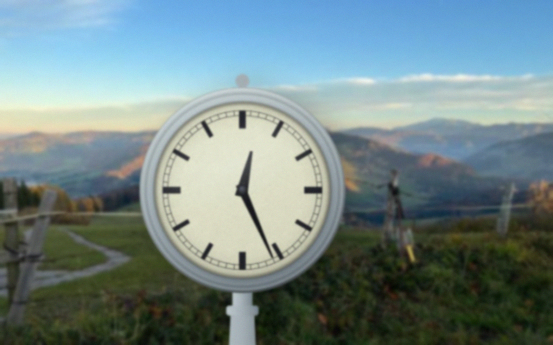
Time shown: **12:26**
